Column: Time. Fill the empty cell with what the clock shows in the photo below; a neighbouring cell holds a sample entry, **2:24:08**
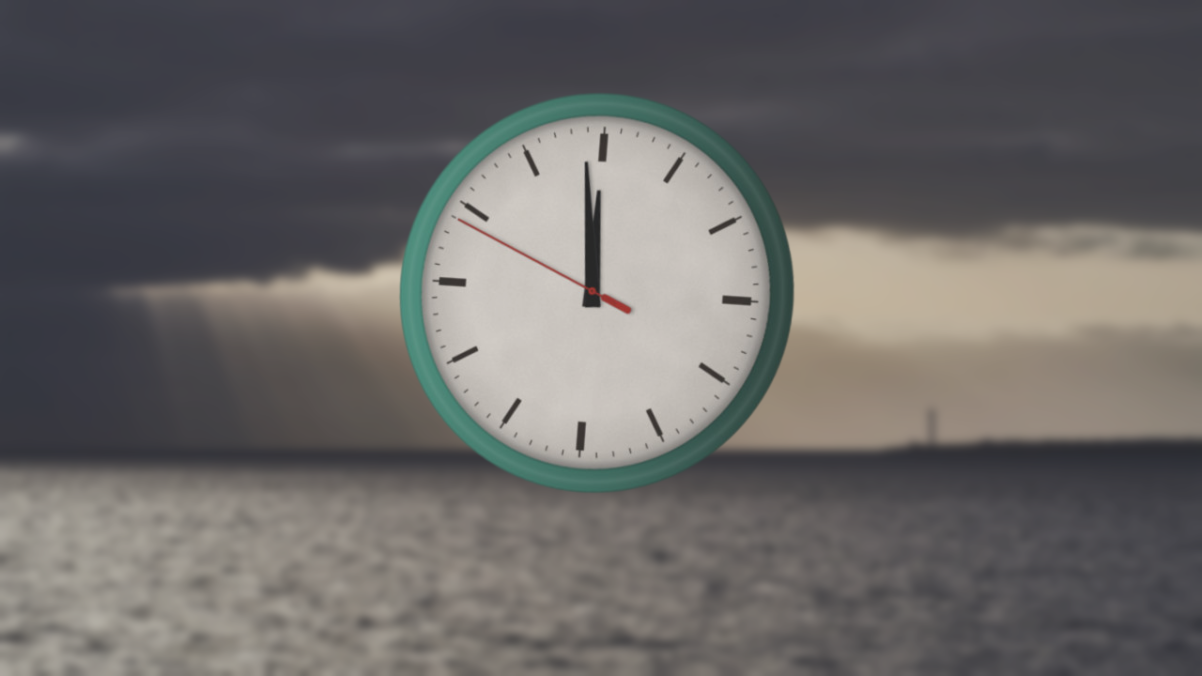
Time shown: **11:58:49**
